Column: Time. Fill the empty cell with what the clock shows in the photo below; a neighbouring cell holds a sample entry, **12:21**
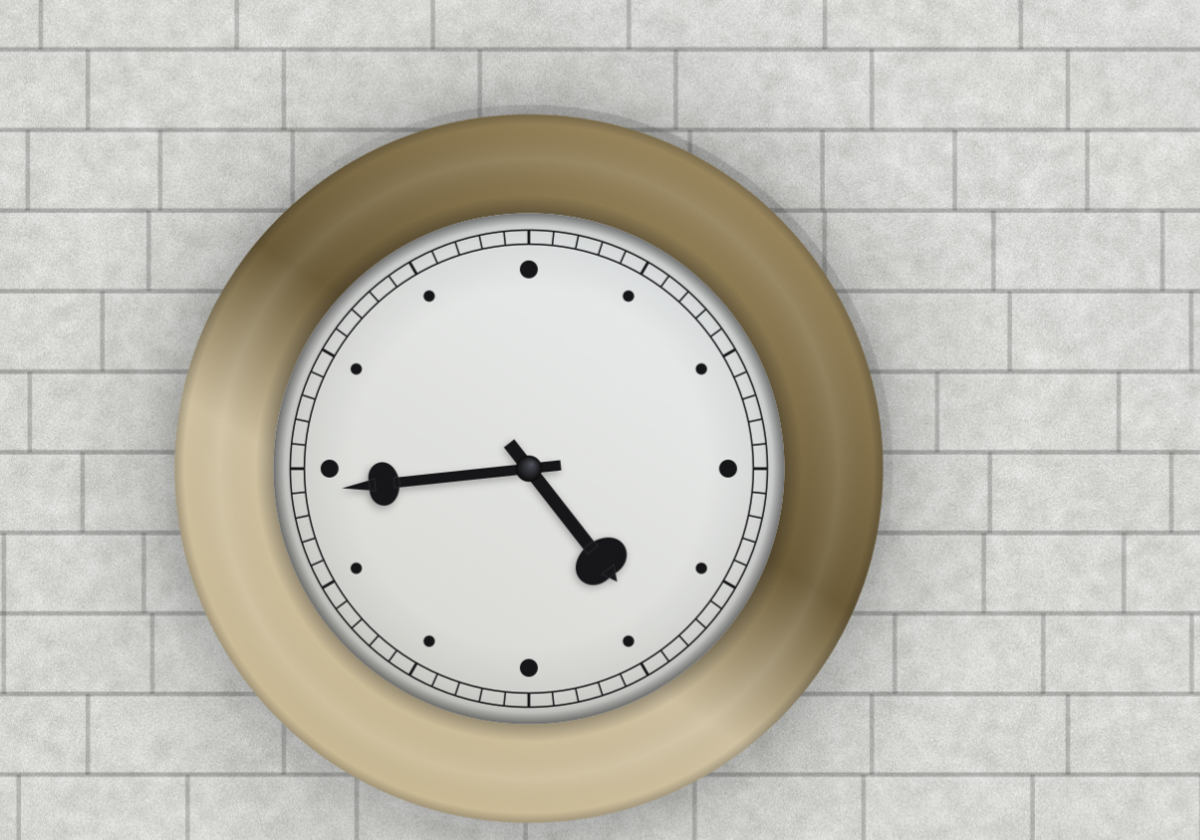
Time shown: **4:44**
